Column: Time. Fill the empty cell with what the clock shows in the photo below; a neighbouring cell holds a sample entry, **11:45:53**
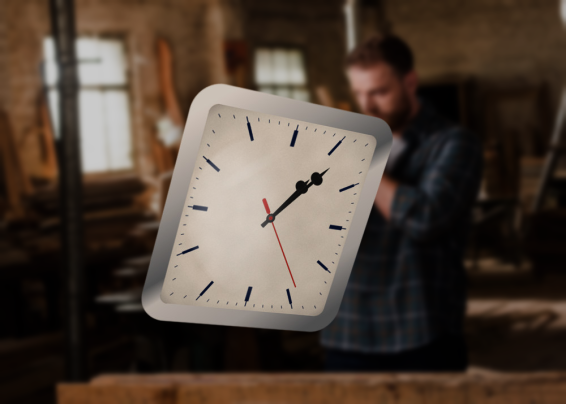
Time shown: **1:06:24**
